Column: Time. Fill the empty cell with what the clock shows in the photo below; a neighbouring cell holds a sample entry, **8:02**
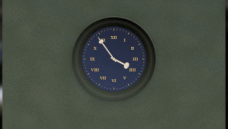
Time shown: **3:54**
